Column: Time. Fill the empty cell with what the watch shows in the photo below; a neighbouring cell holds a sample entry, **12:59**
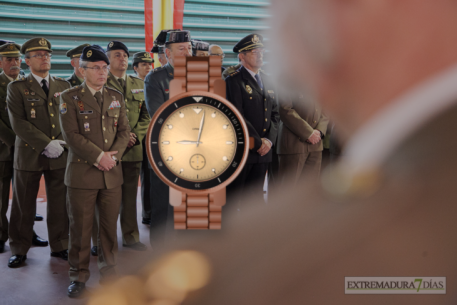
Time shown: **9:02**
